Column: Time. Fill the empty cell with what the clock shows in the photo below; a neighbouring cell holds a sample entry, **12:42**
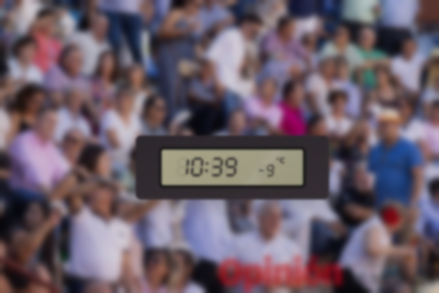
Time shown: **10:39**
